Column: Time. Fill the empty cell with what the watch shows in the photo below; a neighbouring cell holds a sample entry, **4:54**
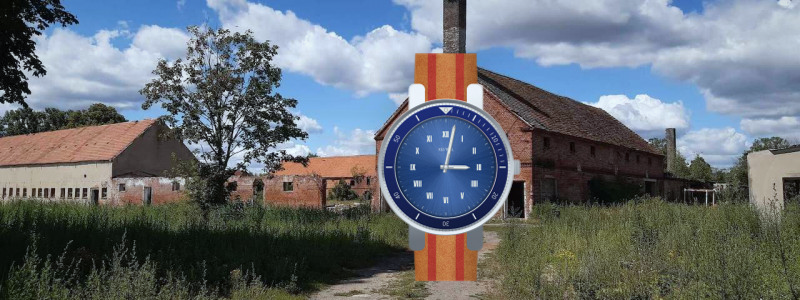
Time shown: **3:02**
